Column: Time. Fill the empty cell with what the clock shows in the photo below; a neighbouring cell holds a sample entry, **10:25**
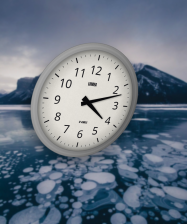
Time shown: **4:12**
